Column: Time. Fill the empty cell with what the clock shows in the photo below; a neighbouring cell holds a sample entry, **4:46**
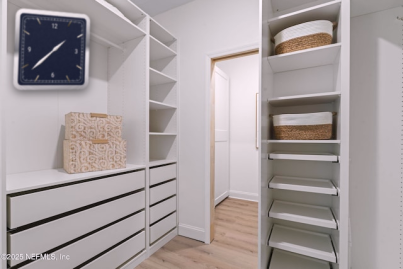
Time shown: **1:38**
